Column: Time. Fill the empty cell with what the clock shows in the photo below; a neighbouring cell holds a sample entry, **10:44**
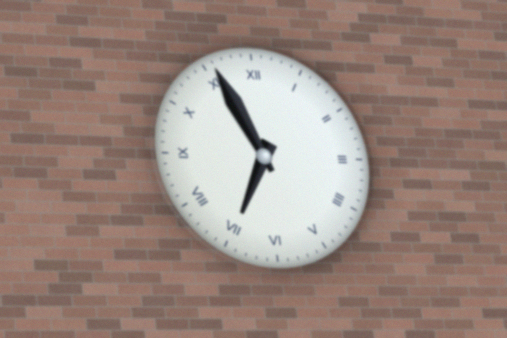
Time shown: **6:56**
